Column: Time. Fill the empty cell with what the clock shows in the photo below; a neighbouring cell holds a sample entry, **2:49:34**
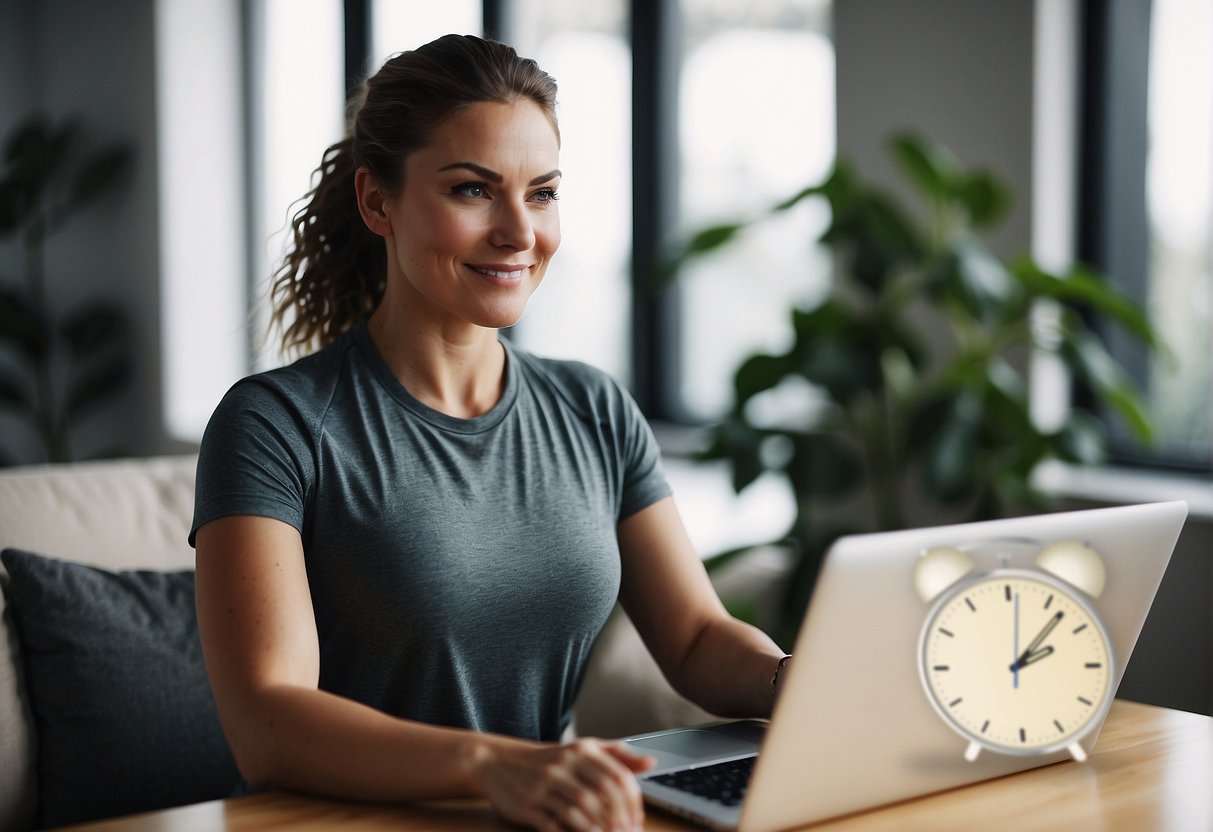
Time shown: **2:07:01**
